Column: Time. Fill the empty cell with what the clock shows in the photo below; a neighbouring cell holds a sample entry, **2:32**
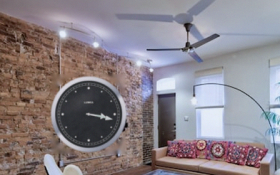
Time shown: **3:17**
